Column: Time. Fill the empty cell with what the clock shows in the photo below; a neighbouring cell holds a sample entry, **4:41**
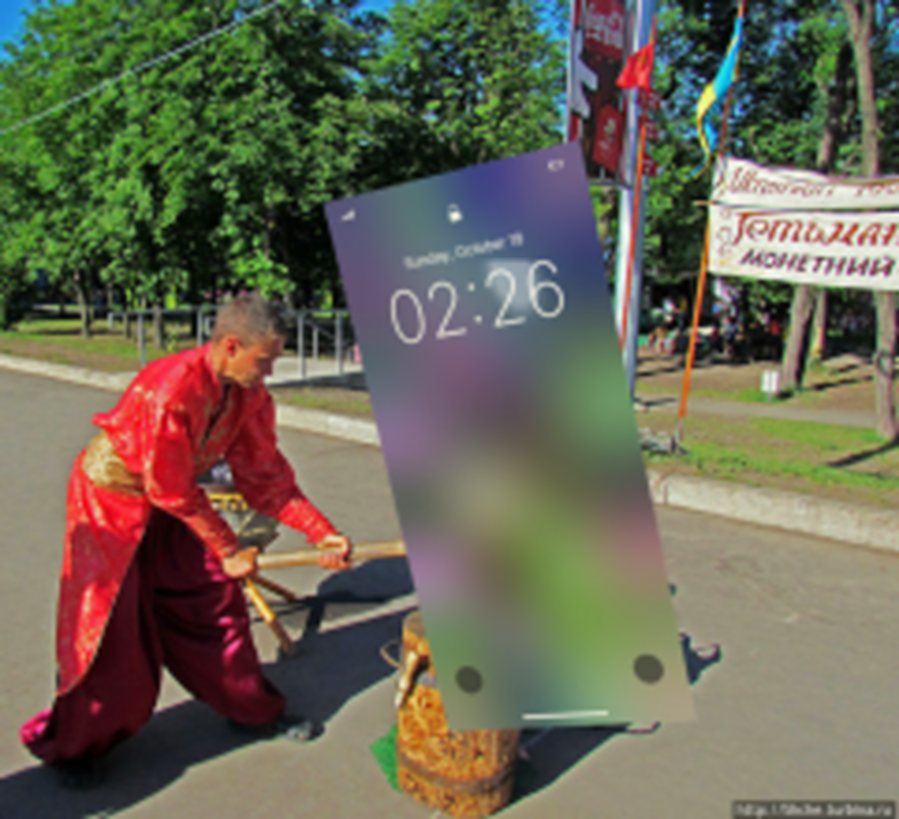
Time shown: **2:26**
